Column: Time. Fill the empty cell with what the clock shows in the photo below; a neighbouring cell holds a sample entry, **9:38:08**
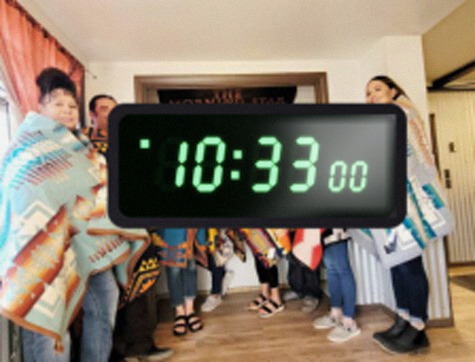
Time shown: **10:33:00**
